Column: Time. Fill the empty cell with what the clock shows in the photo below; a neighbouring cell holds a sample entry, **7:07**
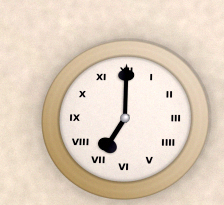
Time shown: **7:00**
